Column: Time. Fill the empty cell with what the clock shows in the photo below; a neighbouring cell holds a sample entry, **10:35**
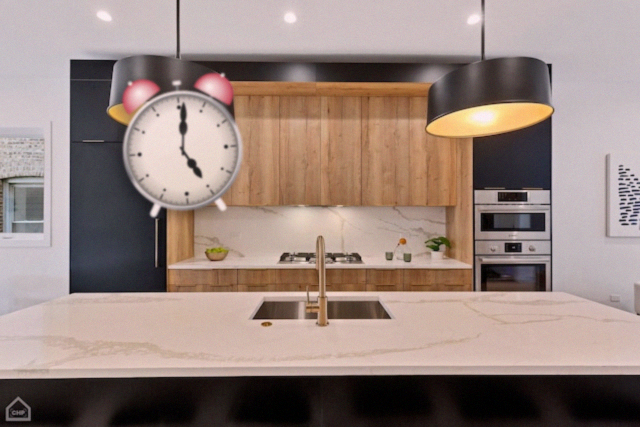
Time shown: **5:01**
